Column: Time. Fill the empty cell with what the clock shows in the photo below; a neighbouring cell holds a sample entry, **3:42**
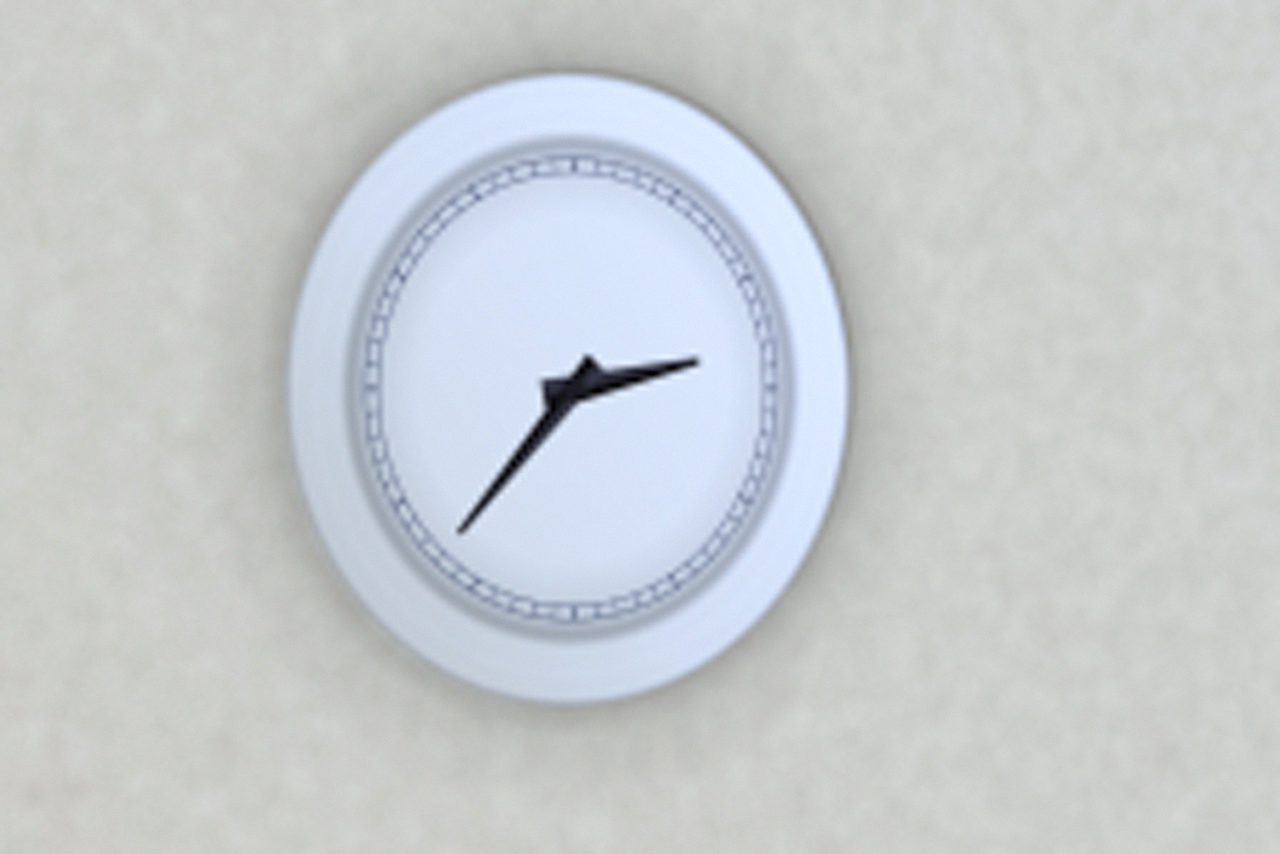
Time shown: **2:37**
